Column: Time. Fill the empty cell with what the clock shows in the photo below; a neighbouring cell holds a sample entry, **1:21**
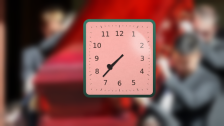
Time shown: **7:37**
